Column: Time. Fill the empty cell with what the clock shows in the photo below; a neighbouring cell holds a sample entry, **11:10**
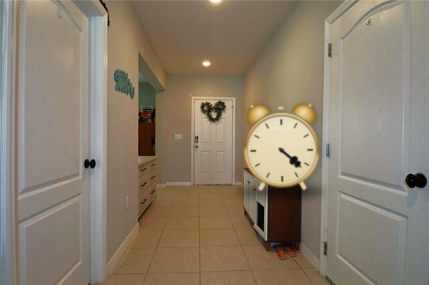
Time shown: **4:22**
